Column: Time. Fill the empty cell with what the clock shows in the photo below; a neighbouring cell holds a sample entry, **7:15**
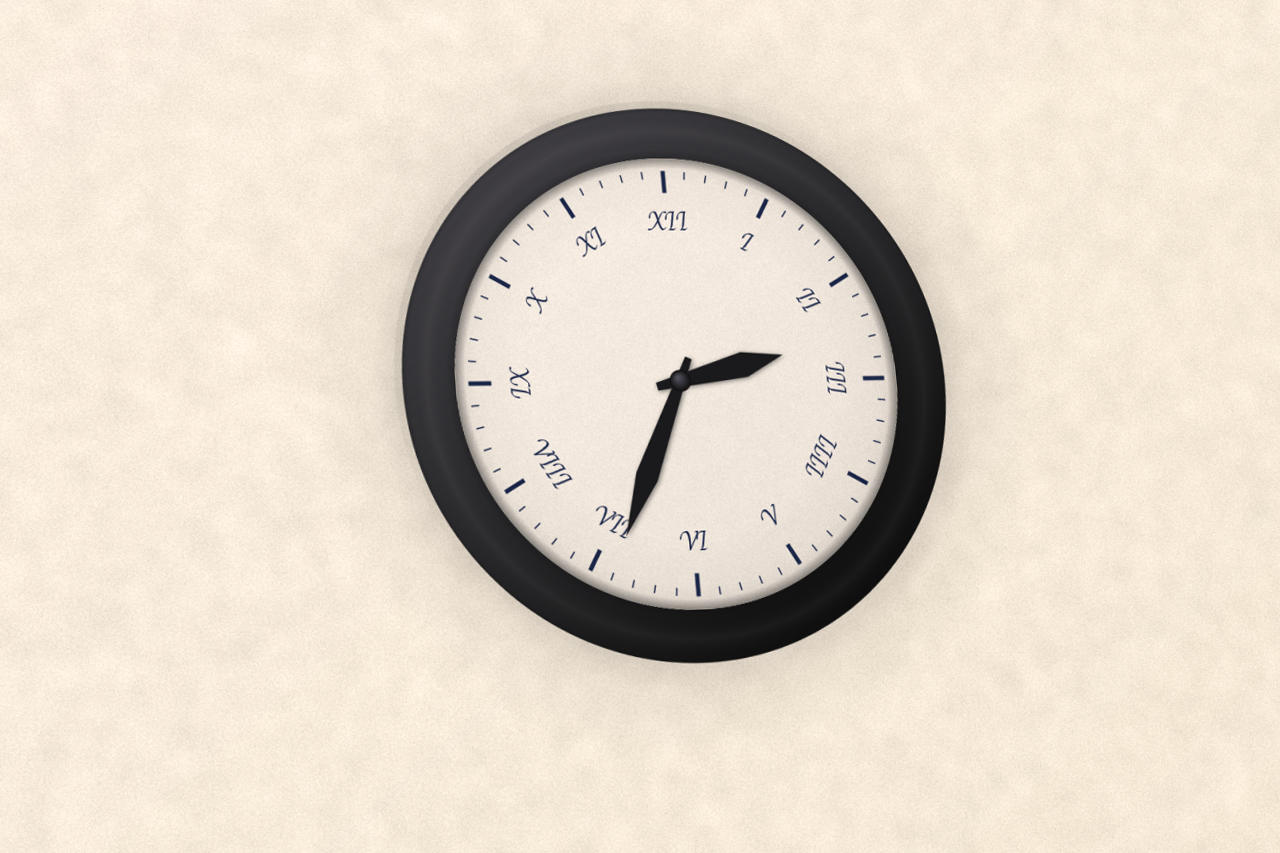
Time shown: **2:34**
